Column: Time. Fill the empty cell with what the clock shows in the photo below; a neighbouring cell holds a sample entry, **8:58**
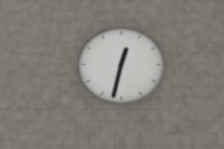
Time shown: **12:32**
